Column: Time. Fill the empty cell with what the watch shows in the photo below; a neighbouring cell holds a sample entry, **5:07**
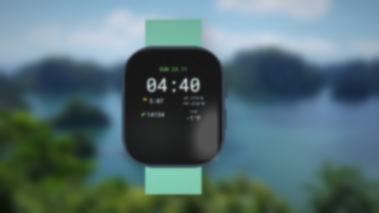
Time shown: **4:40**
